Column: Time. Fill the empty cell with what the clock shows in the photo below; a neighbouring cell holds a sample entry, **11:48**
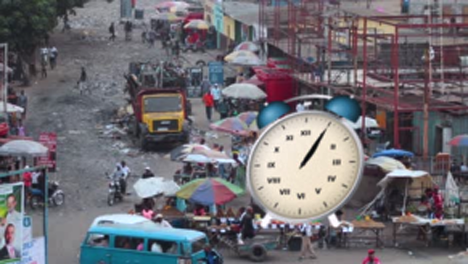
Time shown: **1:05**
